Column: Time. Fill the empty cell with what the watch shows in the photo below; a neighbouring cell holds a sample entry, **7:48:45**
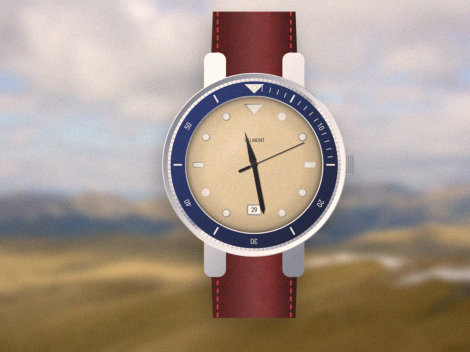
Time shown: **11:28:11**
